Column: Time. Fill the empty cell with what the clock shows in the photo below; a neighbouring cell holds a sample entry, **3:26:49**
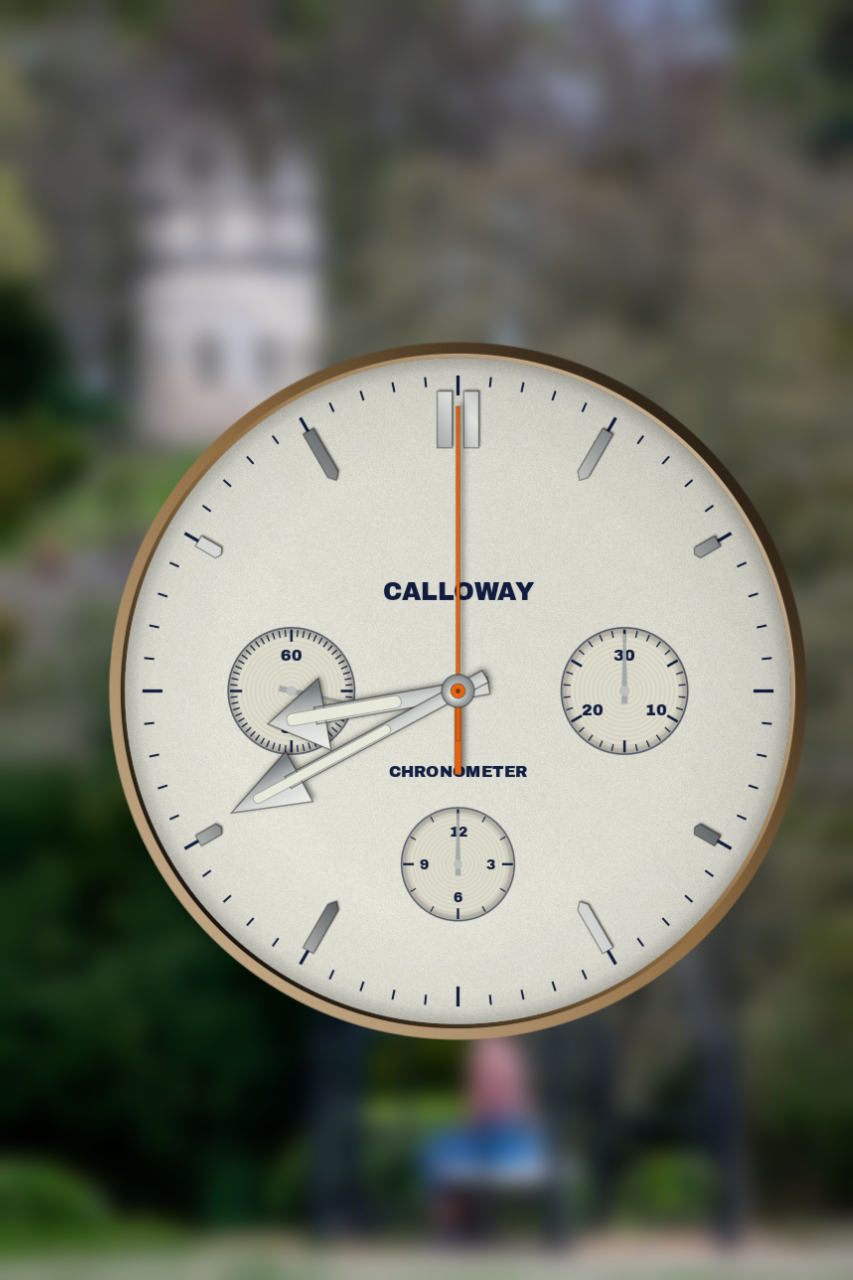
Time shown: **8:40:17**
